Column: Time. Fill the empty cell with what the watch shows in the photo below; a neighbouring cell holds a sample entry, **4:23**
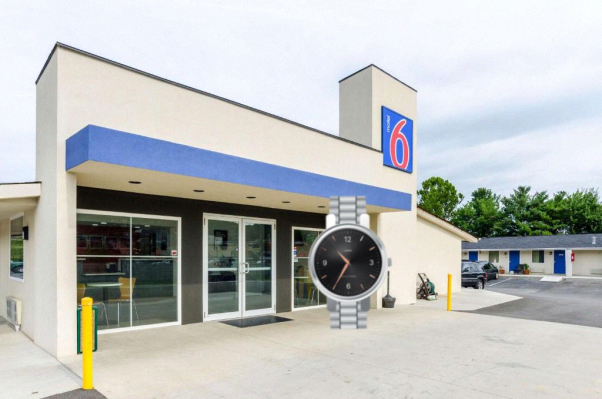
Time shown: **10:35**
